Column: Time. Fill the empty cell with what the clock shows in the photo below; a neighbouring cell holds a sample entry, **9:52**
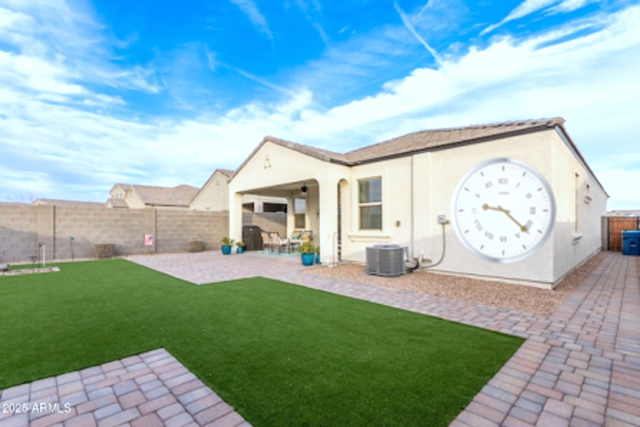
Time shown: **9:22**
